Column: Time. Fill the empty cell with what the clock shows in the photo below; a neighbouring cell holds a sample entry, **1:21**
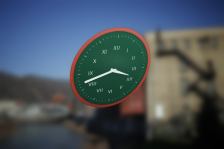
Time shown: **3:42**
